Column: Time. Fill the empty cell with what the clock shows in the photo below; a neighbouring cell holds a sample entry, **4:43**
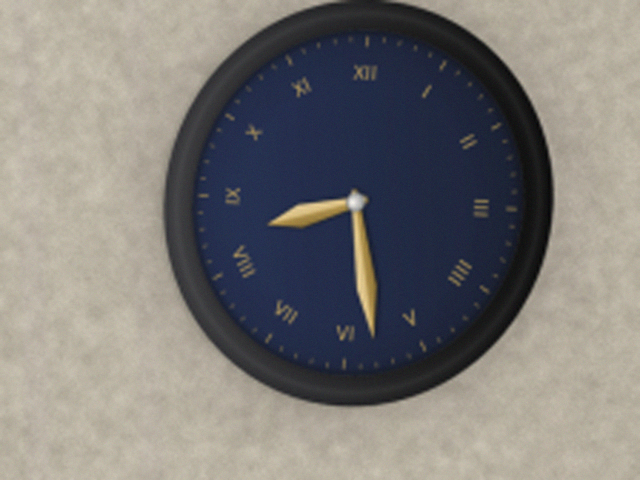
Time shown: **8:28**
